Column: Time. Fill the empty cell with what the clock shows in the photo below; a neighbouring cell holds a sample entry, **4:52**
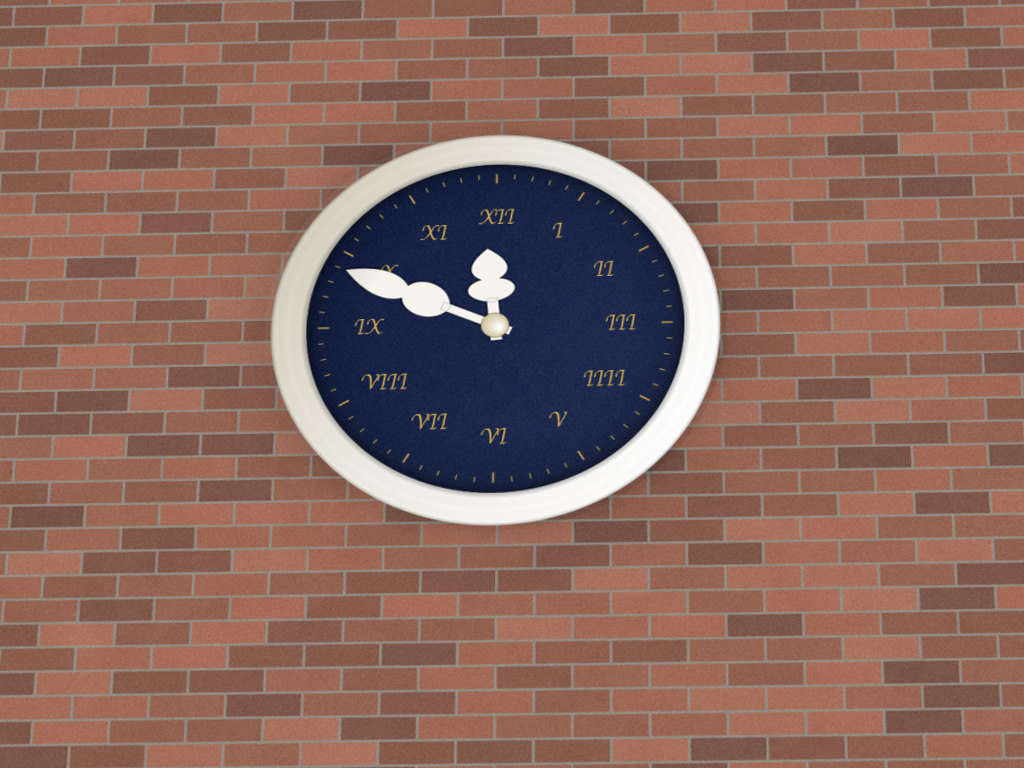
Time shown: **11:49**
